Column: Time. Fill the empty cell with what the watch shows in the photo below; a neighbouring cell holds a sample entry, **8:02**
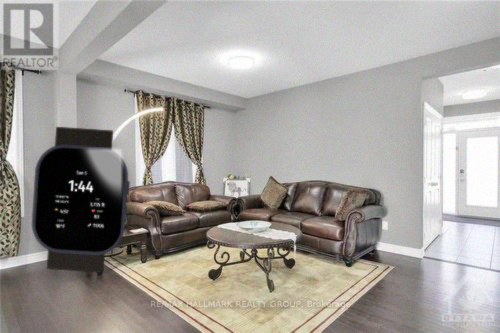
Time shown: **1:44**
